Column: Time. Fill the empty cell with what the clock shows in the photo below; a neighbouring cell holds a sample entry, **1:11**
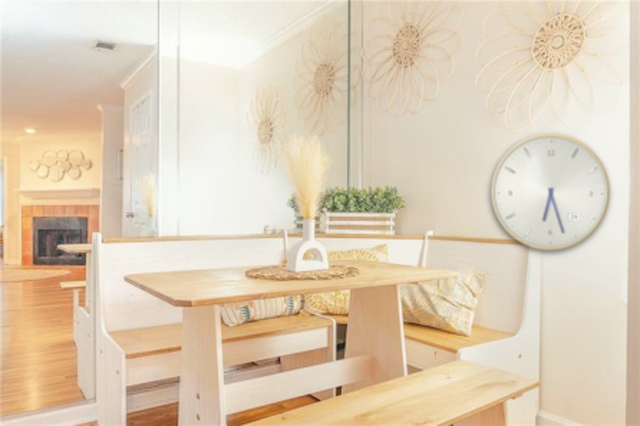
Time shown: **6:27**
